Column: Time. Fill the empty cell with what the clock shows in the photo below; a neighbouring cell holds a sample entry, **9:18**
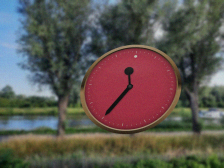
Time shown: **11:35**
